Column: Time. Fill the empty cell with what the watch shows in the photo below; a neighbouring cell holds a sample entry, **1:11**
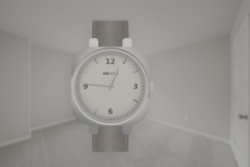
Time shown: **12:46**
